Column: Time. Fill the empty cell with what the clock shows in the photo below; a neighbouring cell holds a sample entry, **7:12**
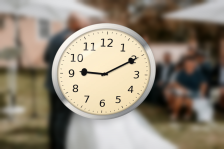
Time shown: **9:10**
